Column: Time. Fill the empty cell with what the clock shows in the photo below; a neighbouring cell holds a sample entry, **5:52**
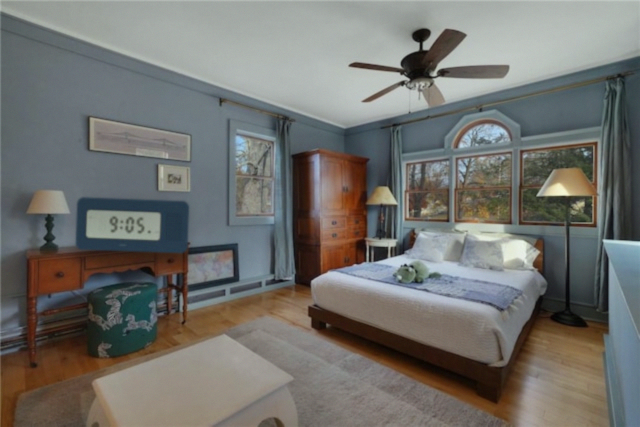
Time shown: **9:05**
